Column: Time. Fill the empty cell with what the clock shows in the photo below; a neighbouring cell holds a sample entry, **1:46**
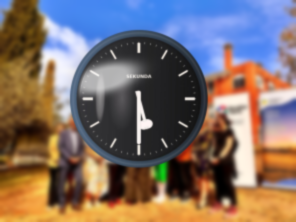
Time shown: **5:30**
